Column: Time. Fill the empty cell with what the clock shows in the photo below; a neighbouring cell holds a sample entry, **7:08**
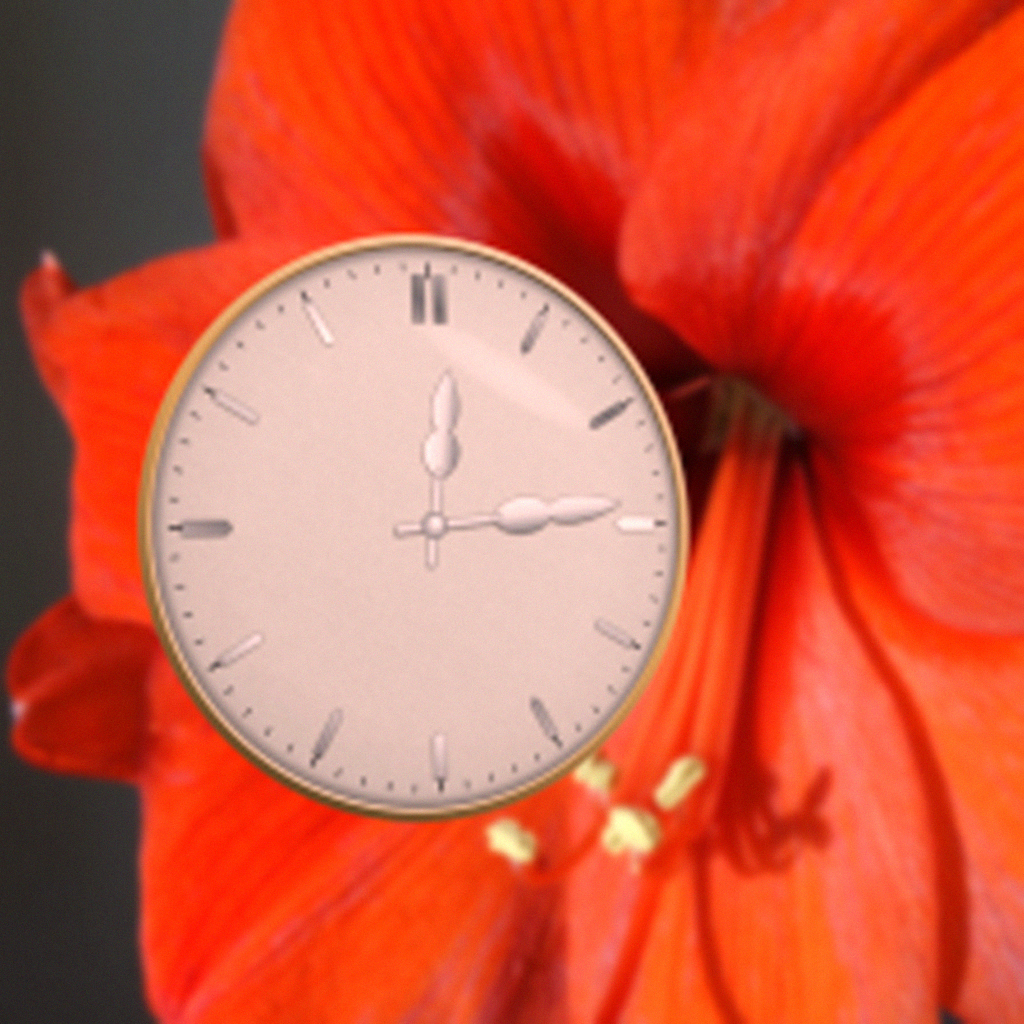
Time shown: **12:14**
